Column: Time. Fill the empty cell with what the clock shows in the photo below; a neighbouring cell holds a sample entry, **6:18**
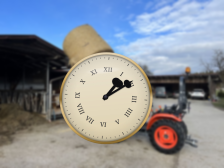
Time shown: **1:09**
